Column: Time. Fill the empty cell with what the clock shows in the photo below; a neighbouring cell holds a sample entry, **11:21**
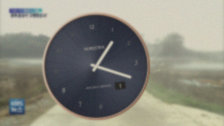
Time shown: **1:19**
